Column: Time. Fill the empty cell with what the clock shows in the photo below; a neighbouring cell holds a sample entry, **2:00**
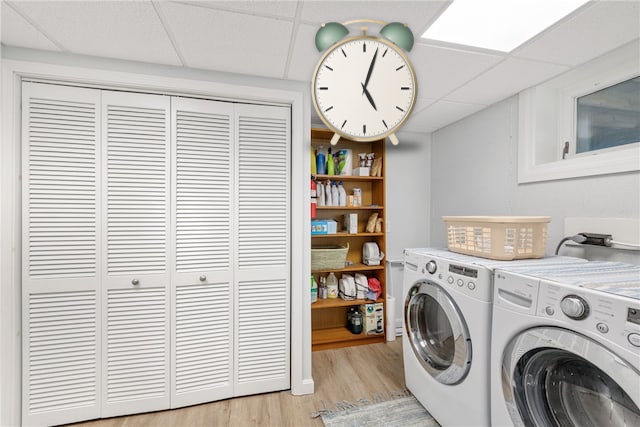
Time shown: **5:03**
